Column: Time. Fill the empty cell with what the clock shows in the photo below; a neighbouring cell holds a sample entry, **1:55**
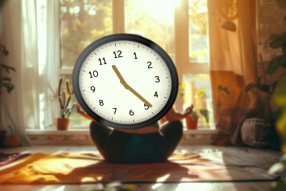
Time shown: **11:24**
